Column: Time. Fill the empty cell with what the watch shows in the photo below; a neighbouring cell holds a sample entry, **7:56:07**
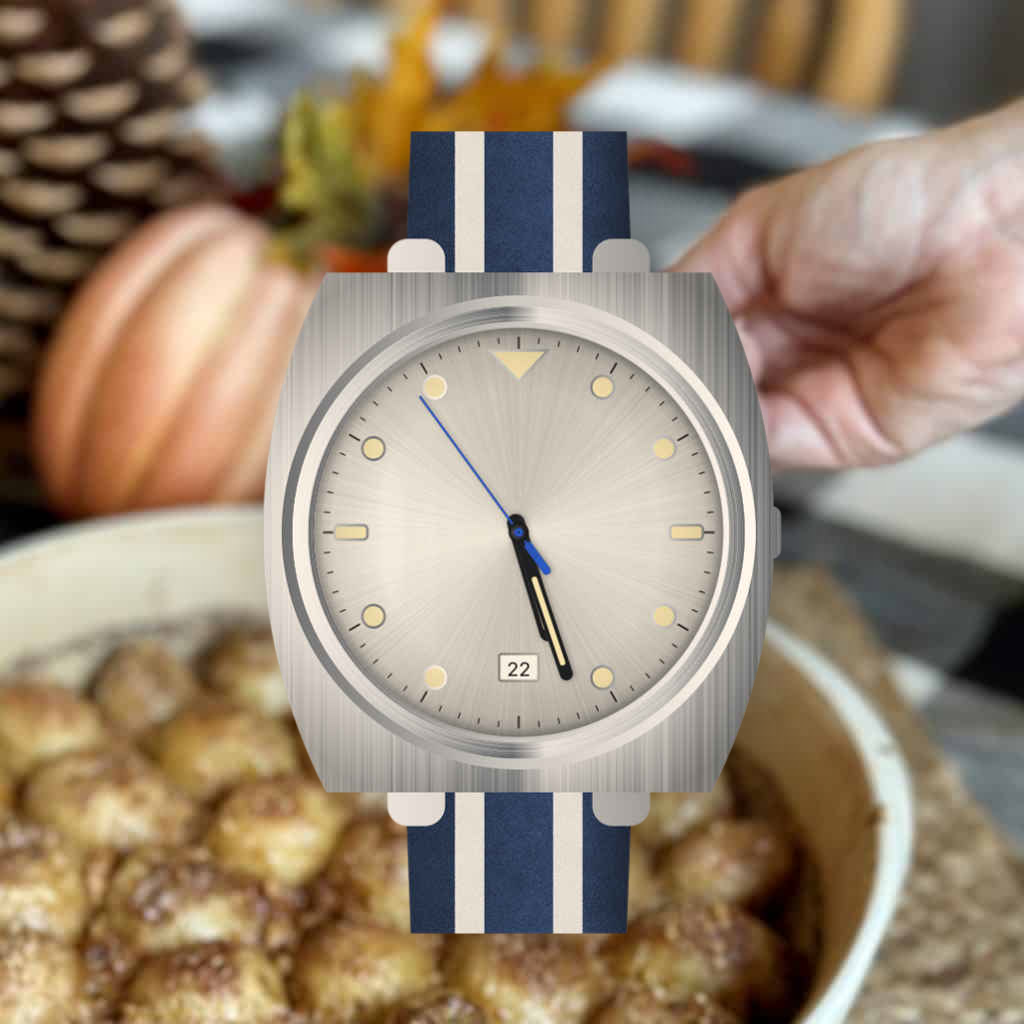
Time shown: **5:26:54**
